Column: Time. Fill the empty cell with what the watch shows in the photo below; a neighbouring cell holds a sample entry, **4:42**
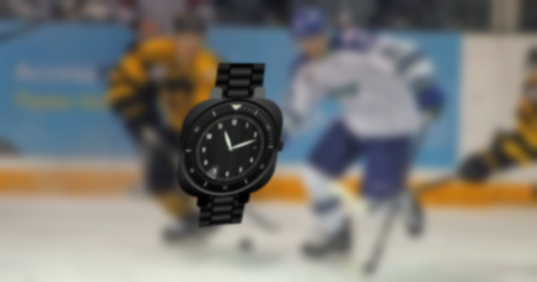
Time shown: **11:12**
